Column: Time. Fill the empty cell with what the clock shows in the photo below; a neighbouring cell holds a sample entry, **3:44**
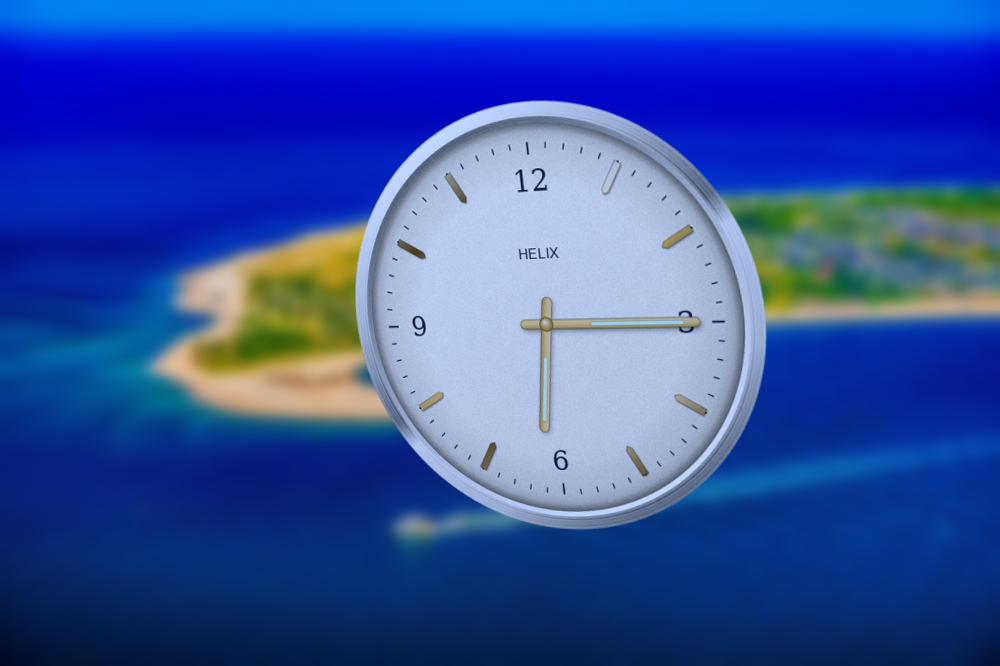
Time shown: **6:15**
